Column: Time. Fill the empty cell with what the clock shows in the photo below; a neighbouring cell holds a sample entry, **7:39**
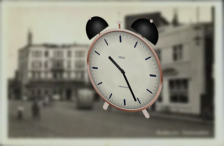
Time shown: **10:26**
